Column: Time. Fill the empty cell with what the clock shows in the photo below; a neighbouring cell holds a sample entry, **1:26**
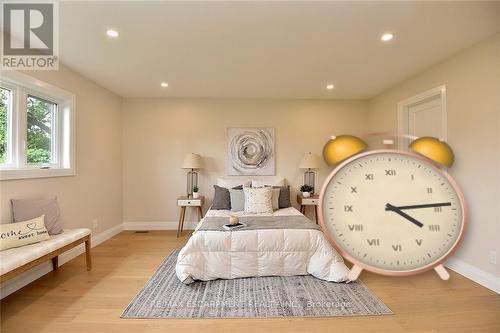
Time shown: **4:14**
